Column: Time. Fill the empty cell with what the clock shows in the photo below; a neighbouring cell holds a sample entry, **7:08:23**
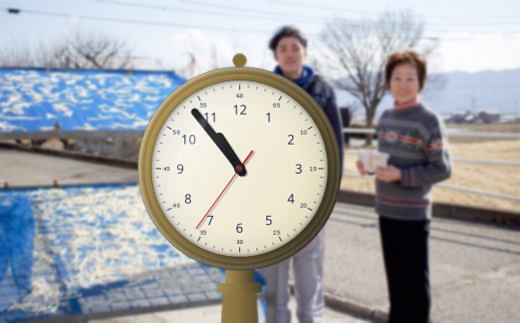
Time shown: **10:53:36**
